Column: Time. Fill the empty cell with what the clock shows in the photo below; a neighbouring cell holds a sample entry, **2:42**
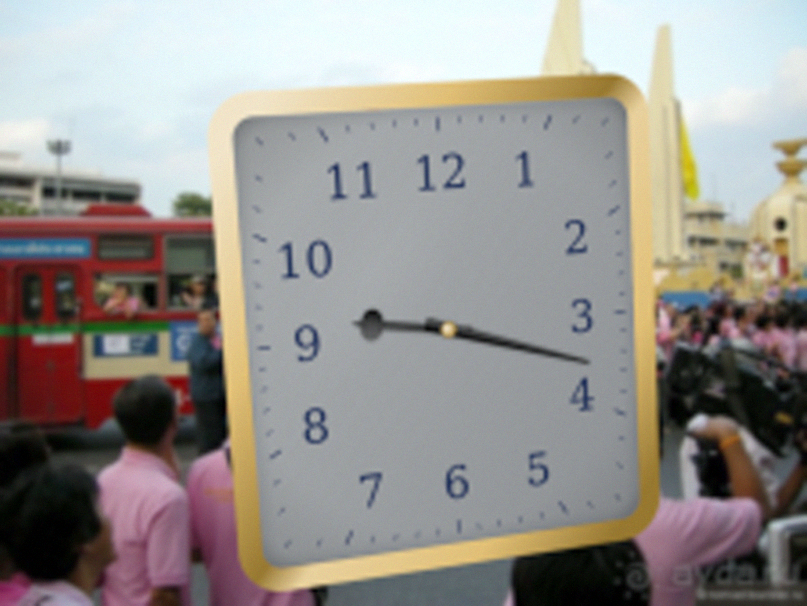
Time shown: **9:18**
